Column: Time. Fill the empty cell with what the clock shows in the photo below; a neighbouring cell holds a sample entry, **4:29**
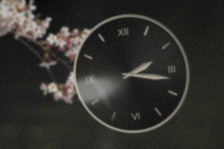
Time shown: **2:17**
